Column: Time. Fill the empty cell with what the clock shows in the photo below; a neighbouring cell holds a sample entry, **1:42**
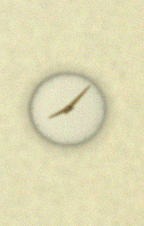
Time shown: **8:07**
